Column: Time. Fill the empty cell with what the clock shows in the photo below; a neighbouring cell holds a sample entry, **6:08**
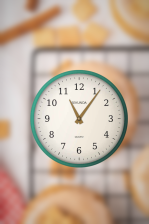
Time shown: **11:06**
